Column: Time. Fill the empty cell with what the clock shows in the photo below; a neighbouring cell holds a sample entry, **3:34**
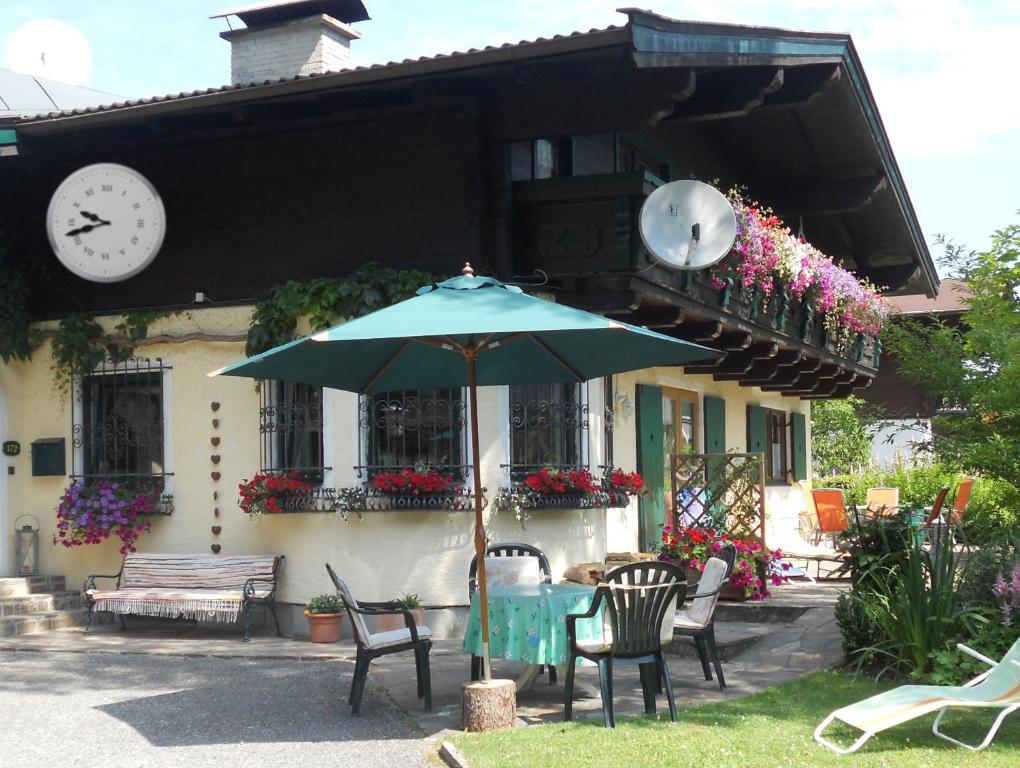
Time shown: **9:42**
